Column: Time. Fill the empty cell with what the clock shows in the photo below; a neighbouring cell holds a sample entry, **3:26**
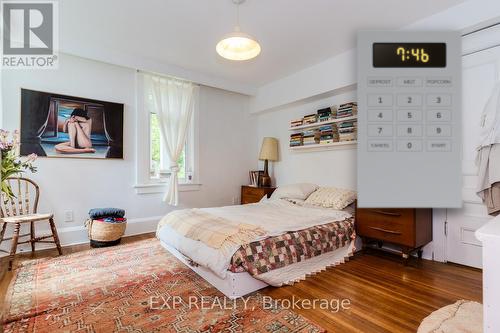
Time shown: **7:46**
